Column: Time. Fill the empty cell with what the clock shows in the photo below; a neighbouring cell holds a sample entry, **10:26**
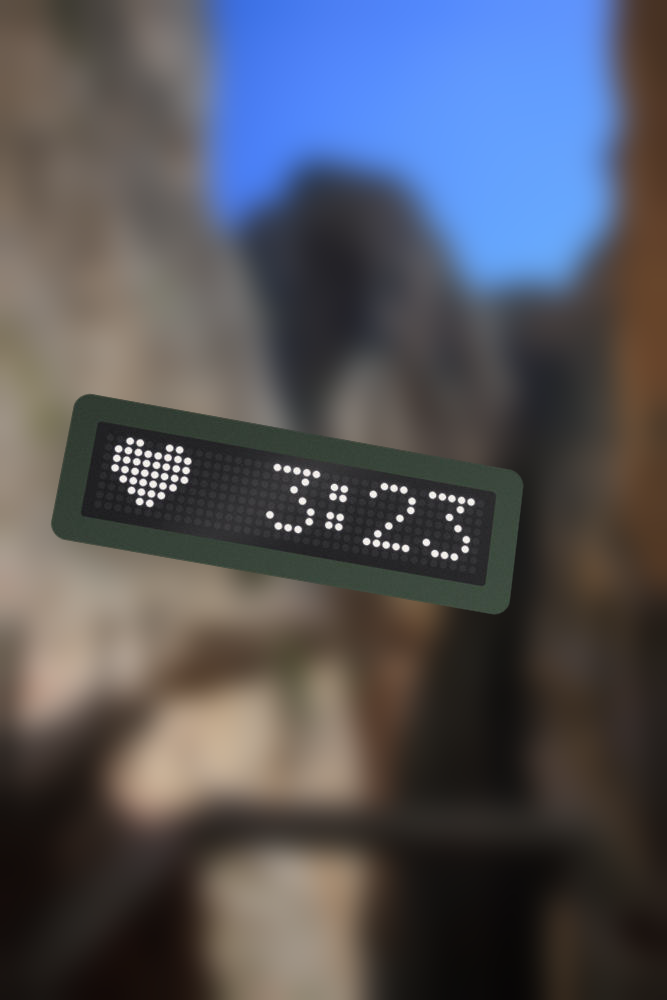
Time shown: **3:23**
